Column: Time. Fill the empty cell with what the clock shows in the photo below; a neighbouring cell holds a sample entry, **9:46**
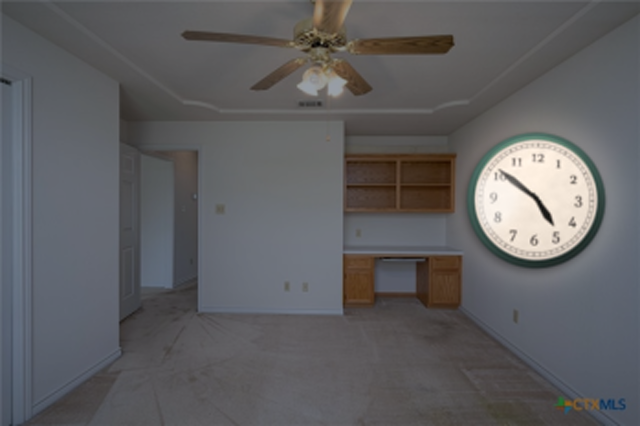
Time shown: **4:51**
